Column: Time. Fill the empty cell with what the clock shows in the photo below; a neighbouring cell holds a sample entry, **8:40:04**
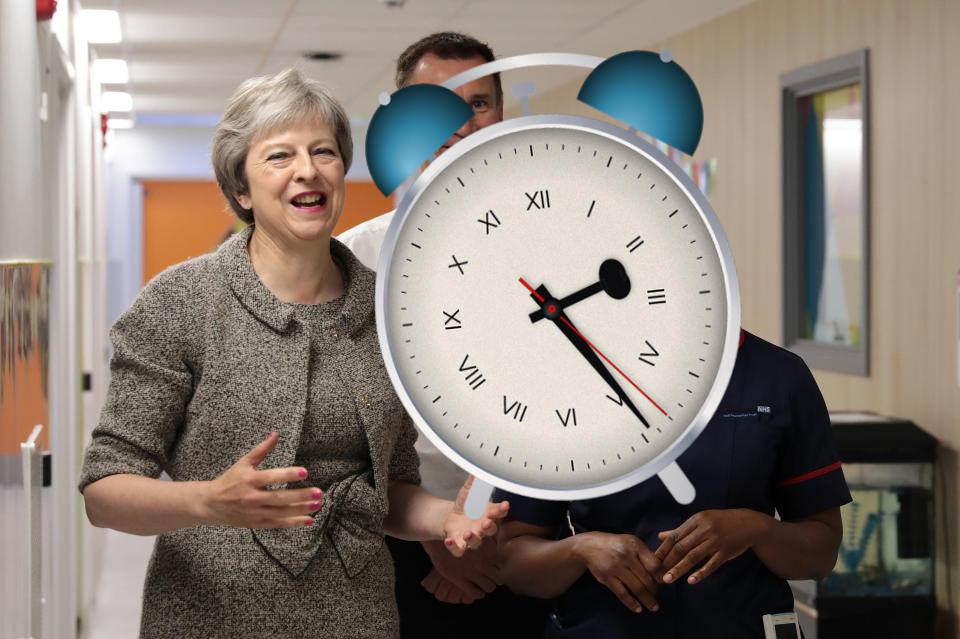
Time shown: **2:24:23**
